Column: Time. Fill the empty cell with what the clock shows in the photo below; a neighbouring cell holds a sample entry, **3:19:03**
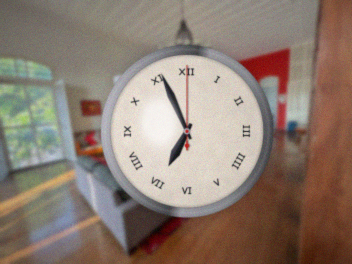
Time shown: **6:56:00**
